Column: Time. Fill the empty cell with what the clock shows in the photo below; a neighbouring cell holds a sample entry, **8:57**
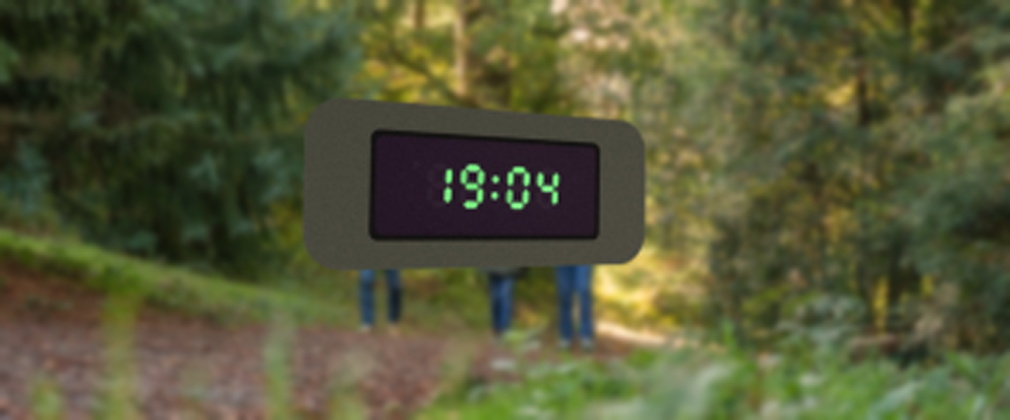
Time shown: **19:04**
